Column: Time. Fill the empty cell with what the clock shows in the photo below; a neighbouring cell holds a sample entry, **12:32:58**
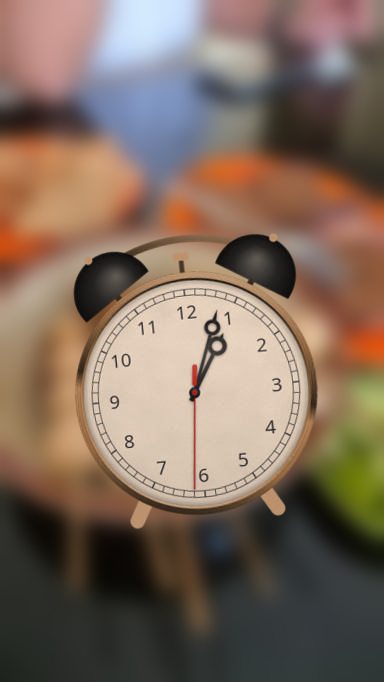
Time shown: **1:03:31**
